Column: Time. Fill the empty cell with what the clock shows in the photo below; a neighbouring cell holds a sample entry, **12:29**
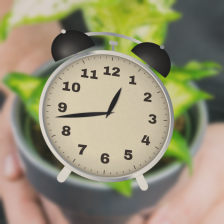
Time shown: **12:43**
